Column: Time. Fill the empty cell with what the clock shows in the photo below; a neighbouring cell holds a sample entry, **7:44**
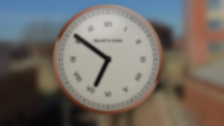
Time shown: **6:51**
